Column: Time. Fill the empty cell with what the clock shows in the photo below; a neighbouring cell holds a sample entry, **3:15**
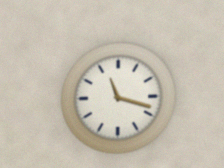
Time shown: **11:18**
